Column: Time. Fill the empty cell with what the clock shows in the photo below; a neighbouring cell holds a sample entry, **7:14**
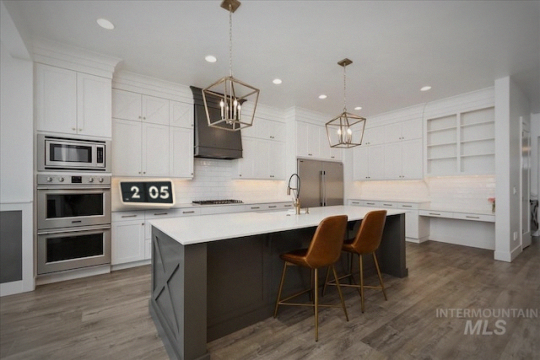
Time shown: **2:05**
